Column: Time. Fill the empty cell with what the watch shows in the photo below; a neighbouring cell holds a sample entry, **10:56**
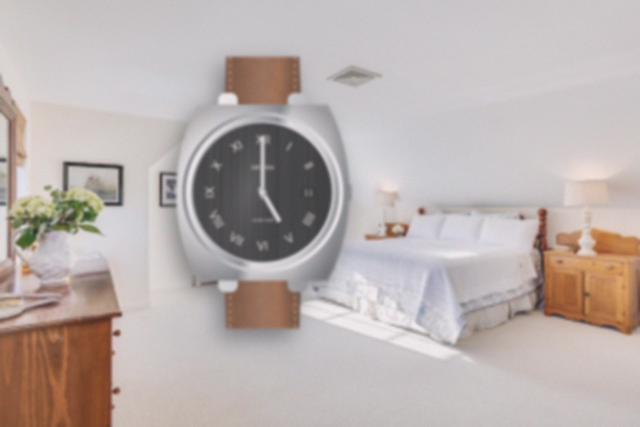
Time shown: **5:00**
